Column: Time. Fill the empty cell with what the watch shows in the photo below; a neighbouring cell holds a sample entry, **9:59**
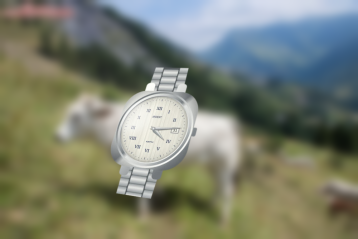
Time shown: **4:14**
